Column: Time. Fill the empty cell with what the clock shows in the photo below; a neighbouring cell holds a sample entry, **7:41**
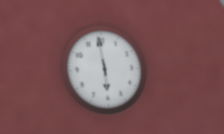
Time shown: **5:59**
